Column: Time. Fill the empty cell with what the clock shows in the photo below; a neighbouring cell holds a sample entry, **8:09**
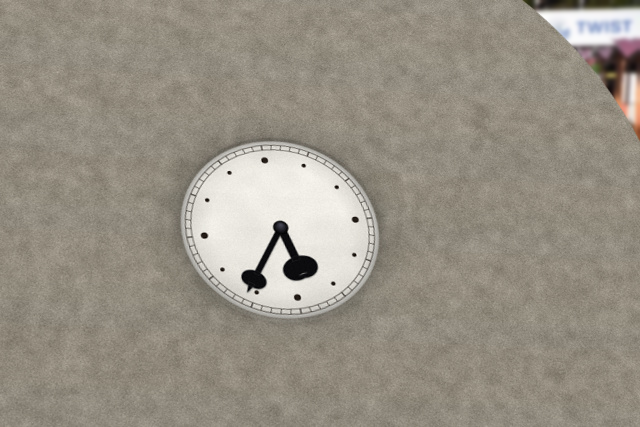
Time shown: **5:36**
